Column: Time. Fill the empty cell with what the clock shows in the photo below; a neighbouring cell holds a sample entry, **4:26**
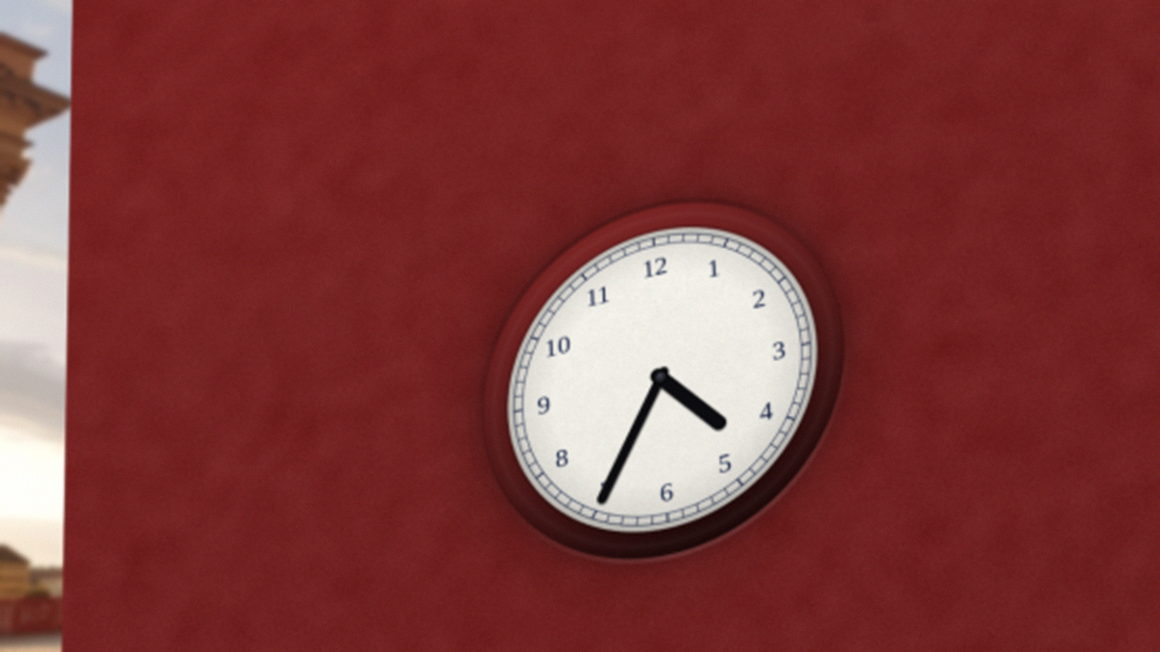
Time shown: **4:35**
